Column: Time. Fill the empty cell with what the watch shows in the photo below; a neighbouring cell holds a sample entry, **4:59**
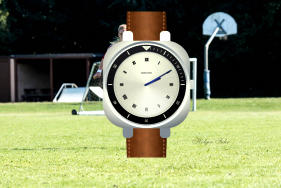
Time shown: **2:10**
